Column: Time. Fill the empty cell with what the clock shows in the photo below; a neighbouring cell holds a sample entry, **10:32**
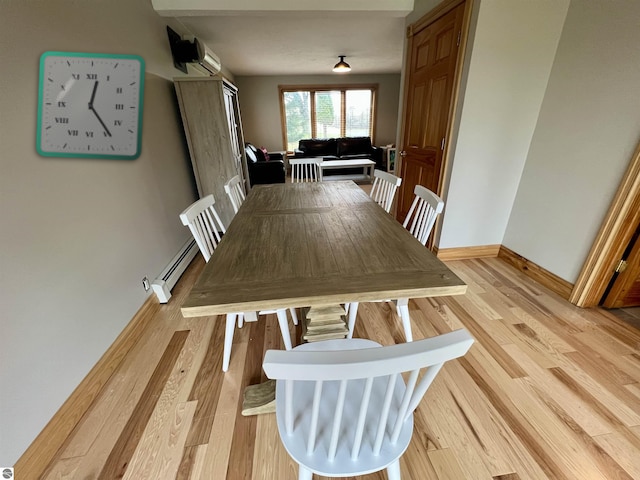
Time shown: **12:24**
